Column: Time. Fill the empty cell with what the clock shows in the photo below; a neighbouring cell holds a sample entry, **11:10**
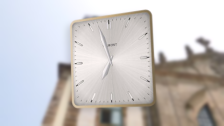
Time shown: **6:57**
